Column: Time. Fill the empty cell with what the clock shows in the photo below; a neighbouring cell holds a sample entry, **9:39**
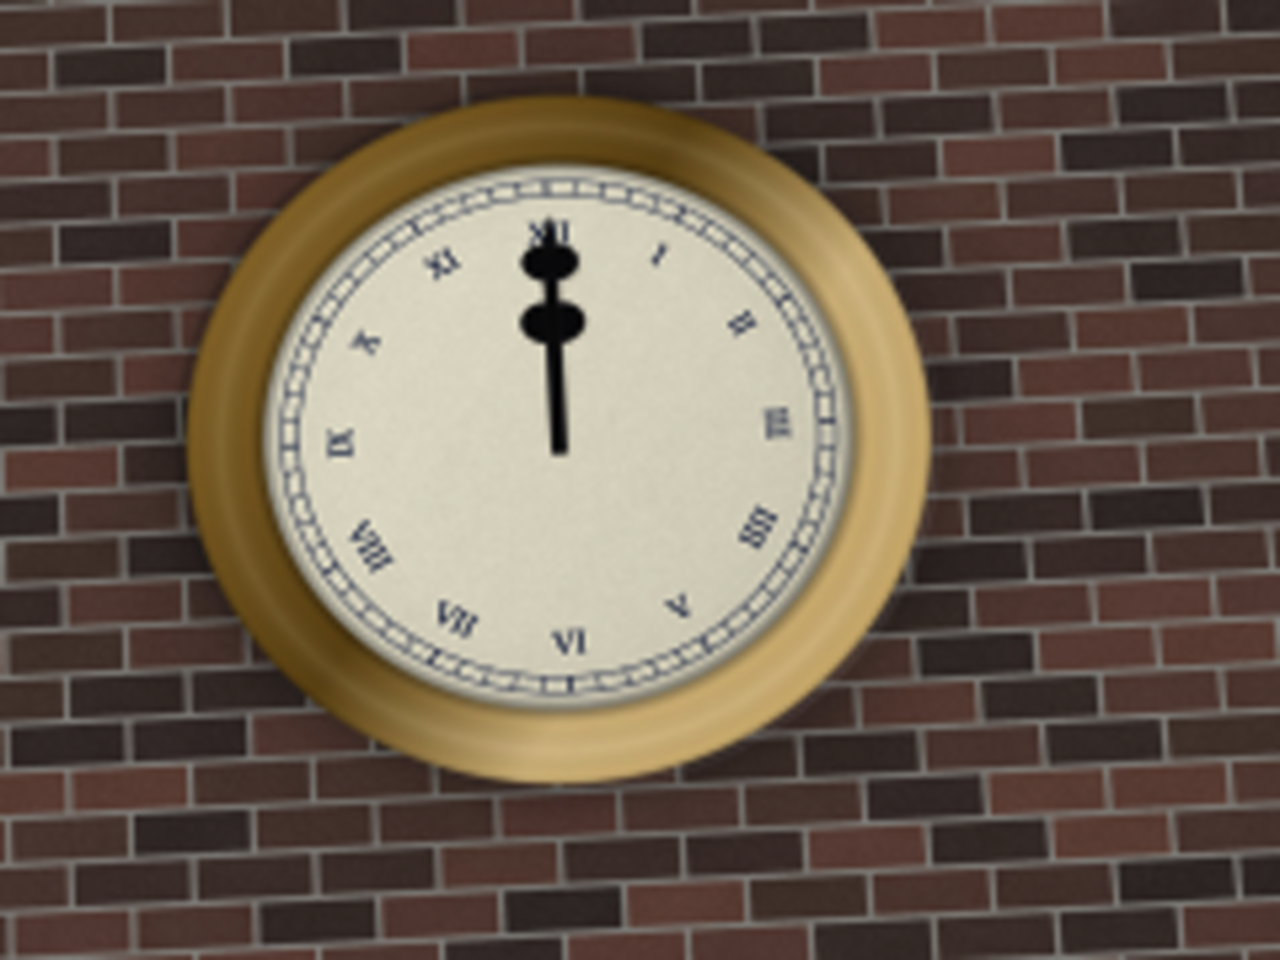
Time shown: **12:00**
